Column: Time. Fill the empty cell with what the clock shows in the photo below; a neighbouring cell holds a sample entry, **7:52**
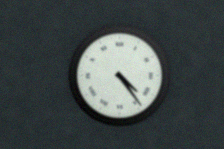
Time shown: **4:24**
